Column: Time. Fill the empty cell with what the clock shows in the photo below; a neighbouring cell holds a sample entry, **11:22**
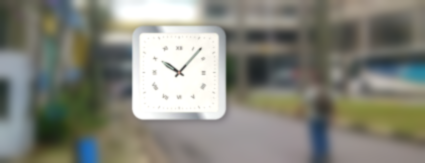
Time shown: **10:07**
